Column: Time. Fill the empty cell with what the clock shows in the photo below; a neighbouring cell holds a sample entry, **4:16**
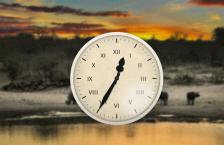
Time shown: **12:35**
